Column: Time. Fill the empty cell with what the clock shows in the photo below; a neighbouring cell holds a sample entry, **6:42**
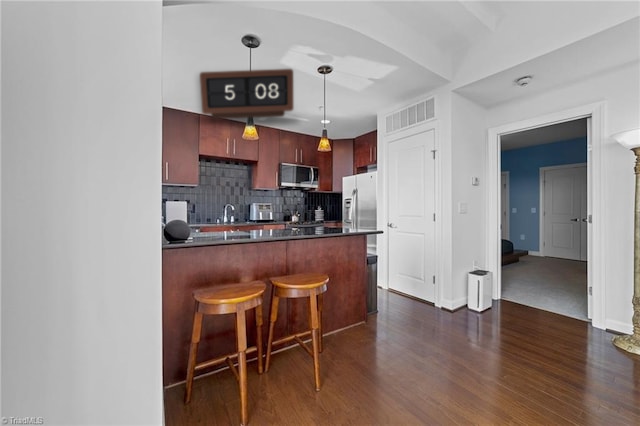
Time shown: **5:08**
